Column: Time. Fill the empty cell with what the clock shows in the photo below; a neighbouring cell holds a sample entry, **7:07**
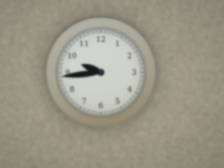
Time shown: **9:44**
